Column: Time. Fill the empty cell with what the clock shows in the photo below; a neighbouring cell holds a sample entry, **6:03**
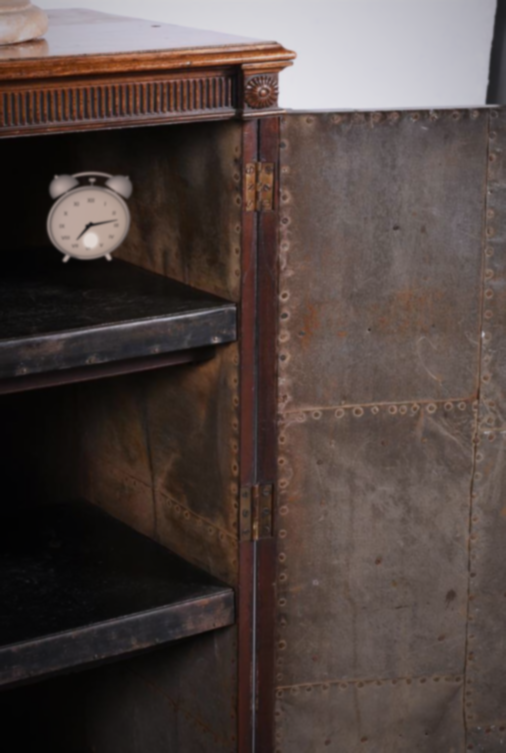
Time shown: **7:13**
